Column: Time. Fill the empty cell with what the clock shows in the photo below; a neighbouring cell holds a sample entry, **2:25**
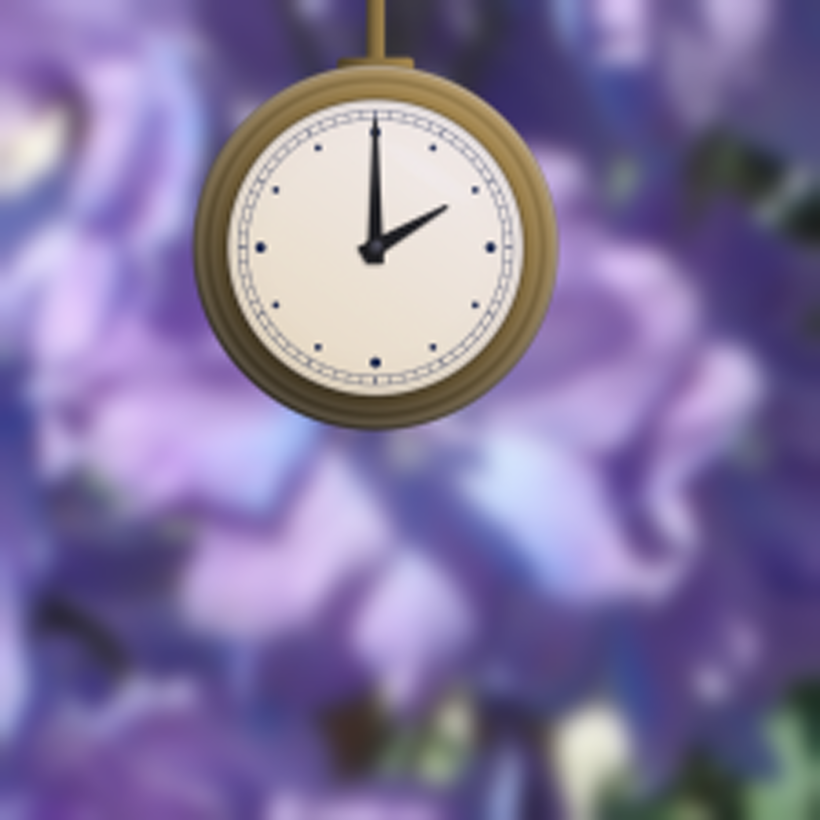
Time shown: **2:00**
